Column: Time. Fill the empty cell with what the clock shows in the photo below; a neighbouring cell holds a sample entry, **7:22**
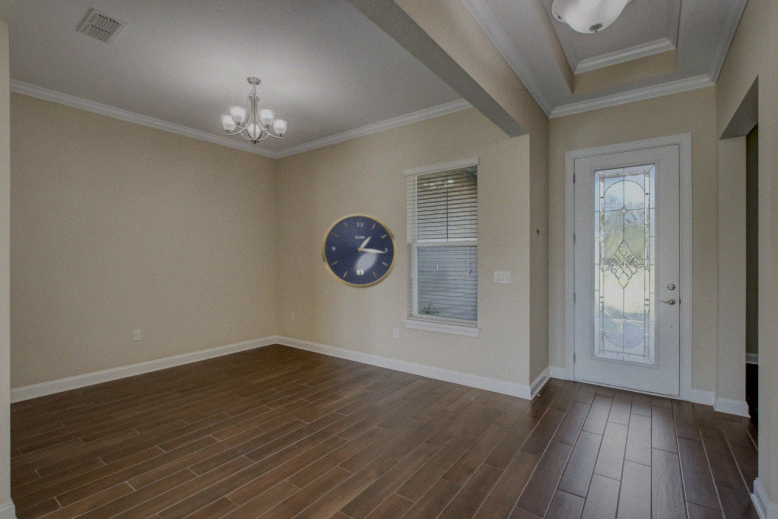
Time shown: **1:16**
